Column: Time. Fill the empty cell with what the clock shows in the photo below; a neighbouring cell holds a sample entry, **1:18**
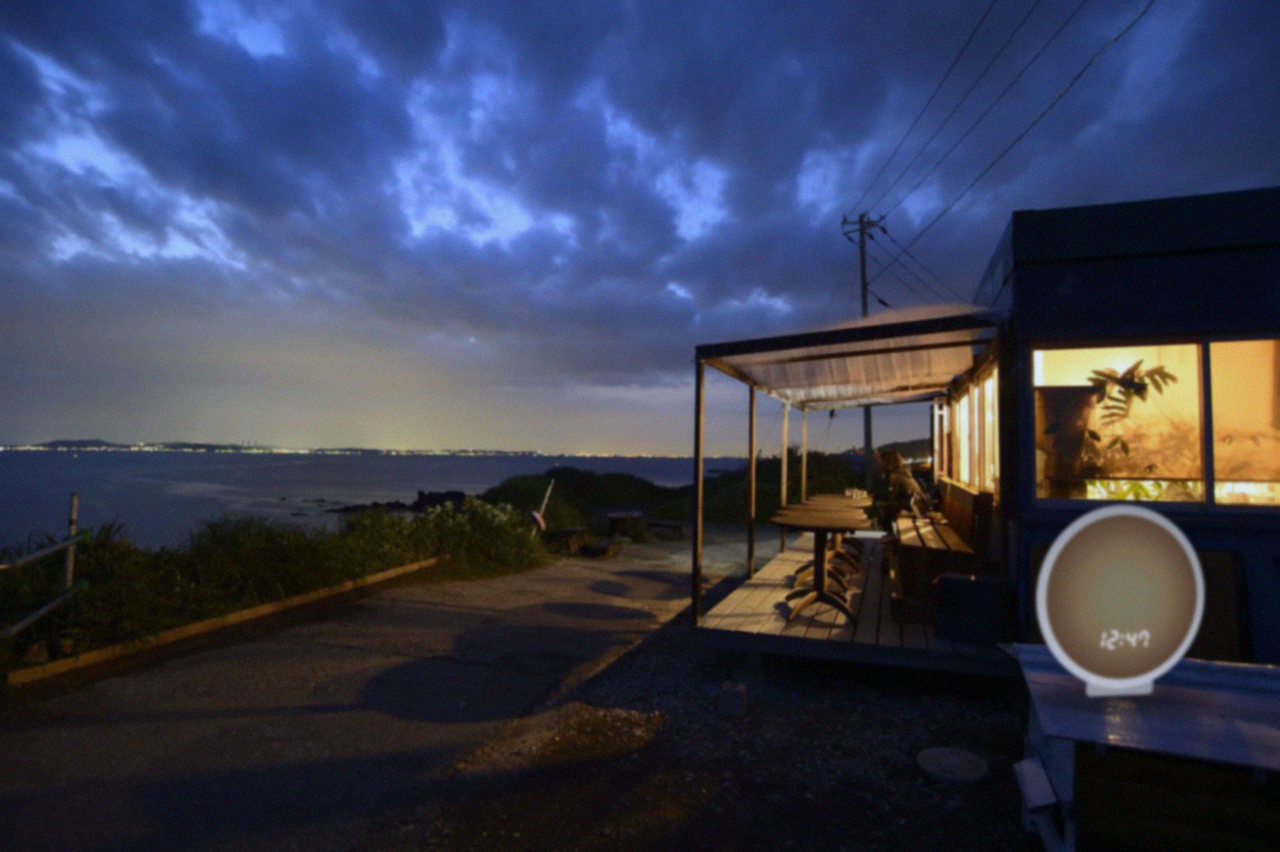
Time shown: **12:47**
